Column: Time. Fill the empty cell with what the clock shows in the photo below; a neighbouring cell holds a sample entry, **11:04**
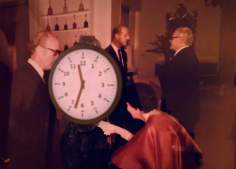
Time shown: **11:33**
